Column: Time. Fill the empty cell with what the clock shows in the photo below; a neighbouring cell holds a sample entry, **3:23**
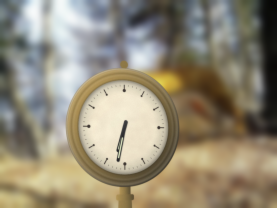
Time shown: **6:32**
